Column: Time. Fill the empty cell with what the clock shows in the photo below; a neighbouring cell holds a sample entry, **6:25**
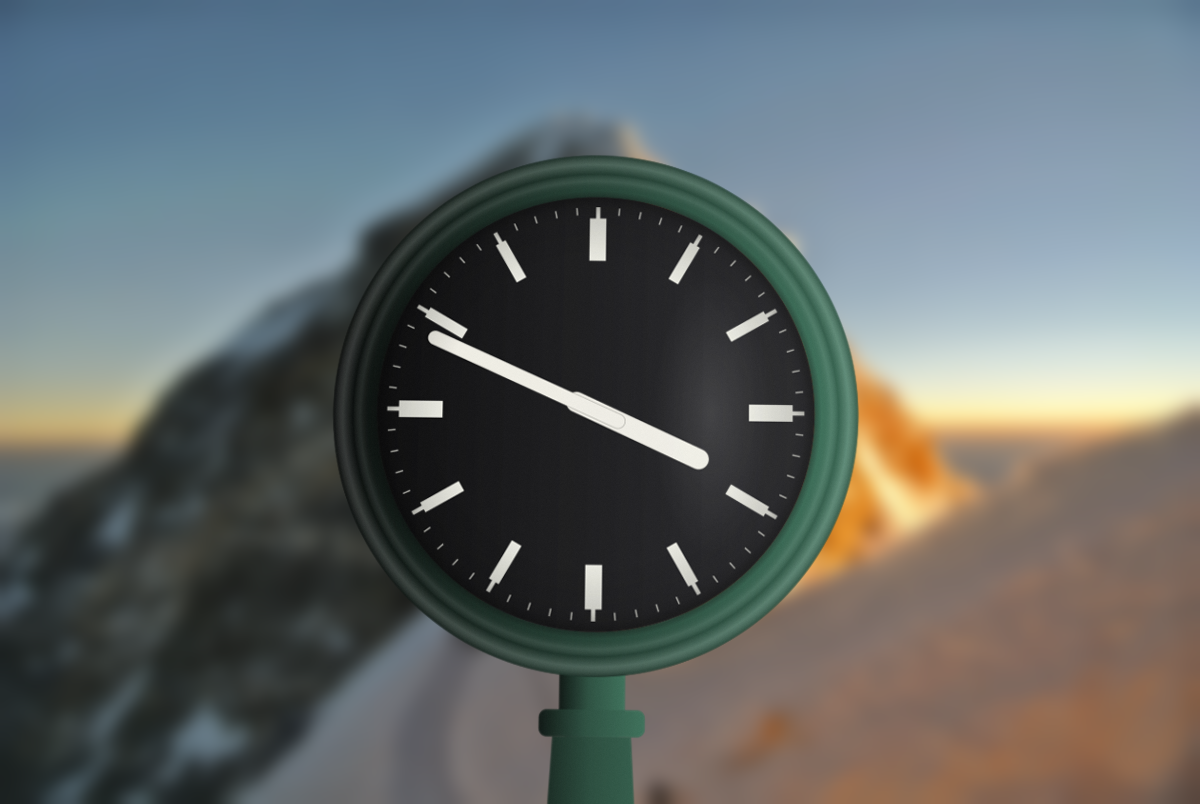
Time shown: **3:49**
